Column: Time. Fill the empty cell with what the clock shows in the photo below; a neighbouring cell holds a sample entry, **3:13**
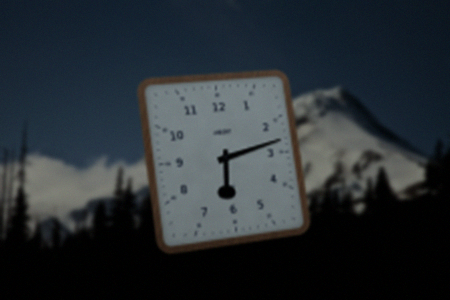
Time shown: **6:13**
